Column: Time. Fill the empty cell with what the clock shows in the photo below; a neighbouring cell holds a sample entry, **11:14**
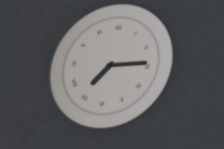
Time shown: **7:14**
